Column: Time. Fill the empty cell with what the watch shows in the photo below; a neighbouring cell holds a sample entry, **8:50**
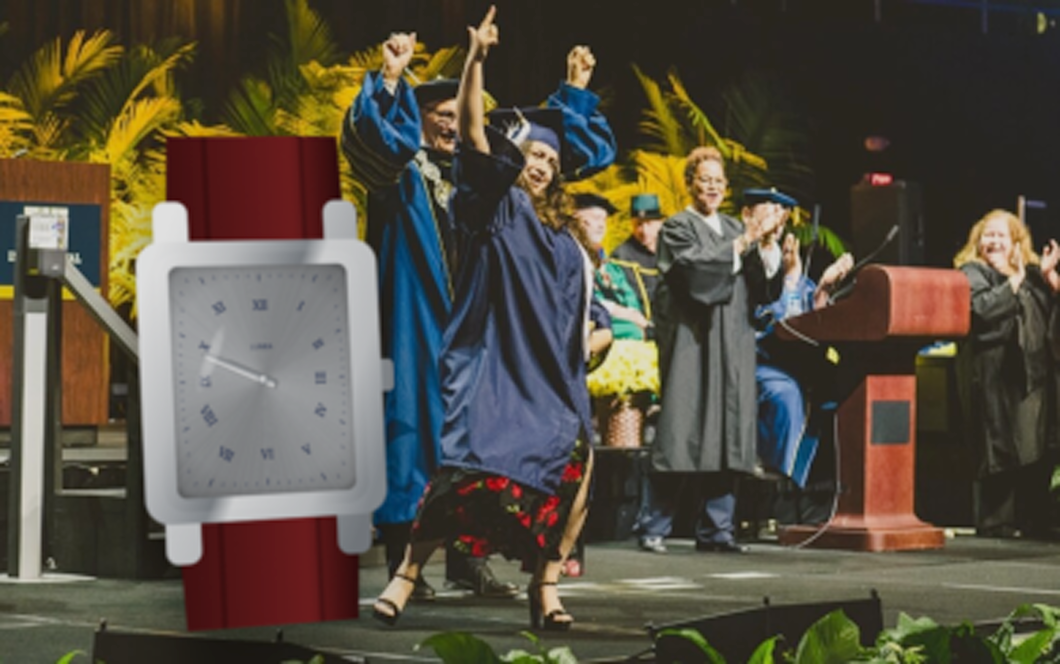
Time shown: **9:49**
